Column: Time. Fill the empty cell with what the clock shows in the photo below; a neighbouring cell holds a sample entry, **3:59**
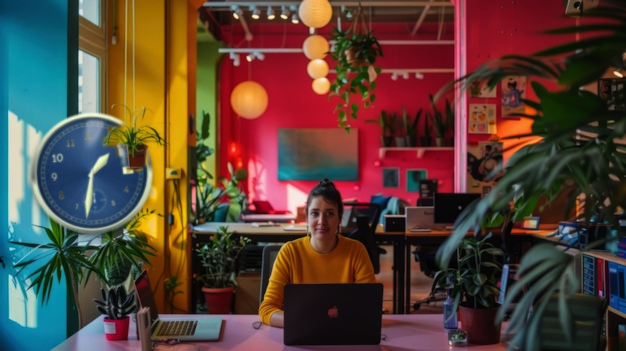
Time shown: **1:32**
